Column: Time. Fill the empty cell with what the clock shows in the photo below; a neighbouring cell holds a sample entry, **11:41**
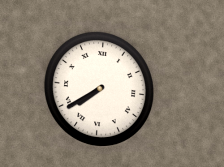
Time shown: **7:39**
